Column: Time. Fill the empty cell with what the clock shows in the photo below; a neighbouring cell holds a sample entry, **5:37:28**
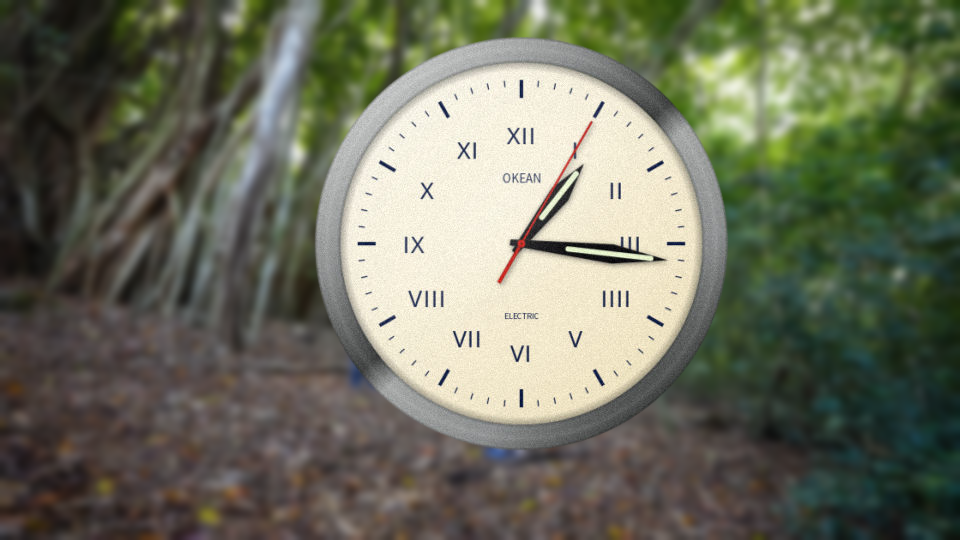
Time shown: **1:16:05**
